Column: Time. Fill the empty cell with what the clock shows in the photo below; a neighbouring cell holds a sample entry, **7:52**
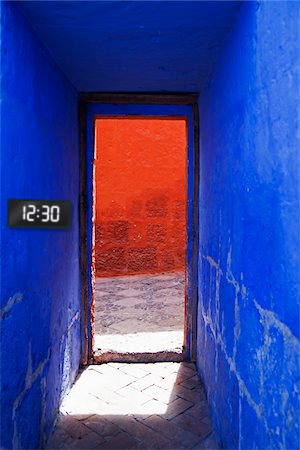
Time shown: **12:30**
